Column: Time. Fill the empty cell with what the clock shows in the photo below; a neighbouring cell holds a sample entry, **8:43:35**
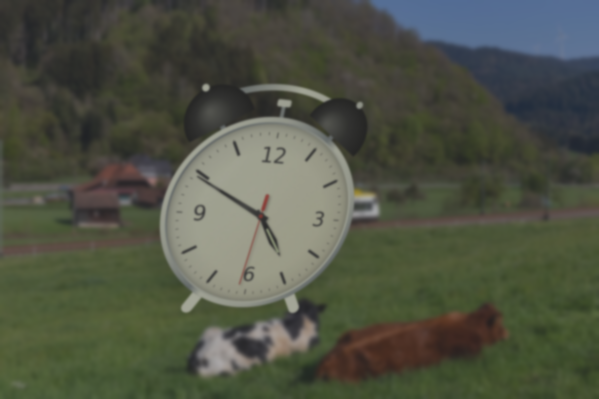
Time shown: **4:49:31**
